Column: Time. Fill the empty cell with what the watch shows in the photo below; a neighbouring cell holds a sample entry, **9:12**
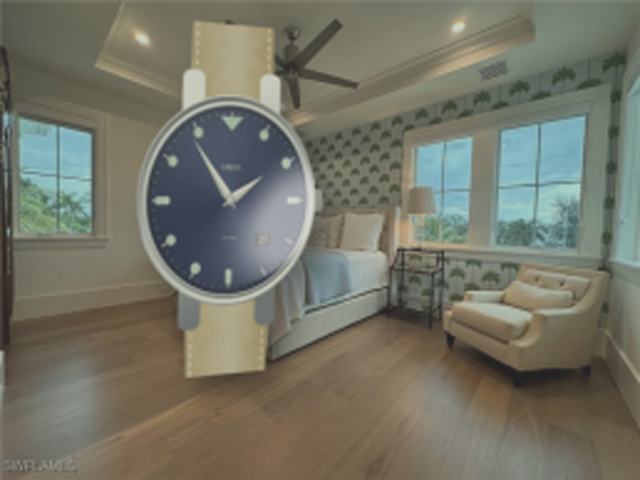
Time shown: **1:54**
